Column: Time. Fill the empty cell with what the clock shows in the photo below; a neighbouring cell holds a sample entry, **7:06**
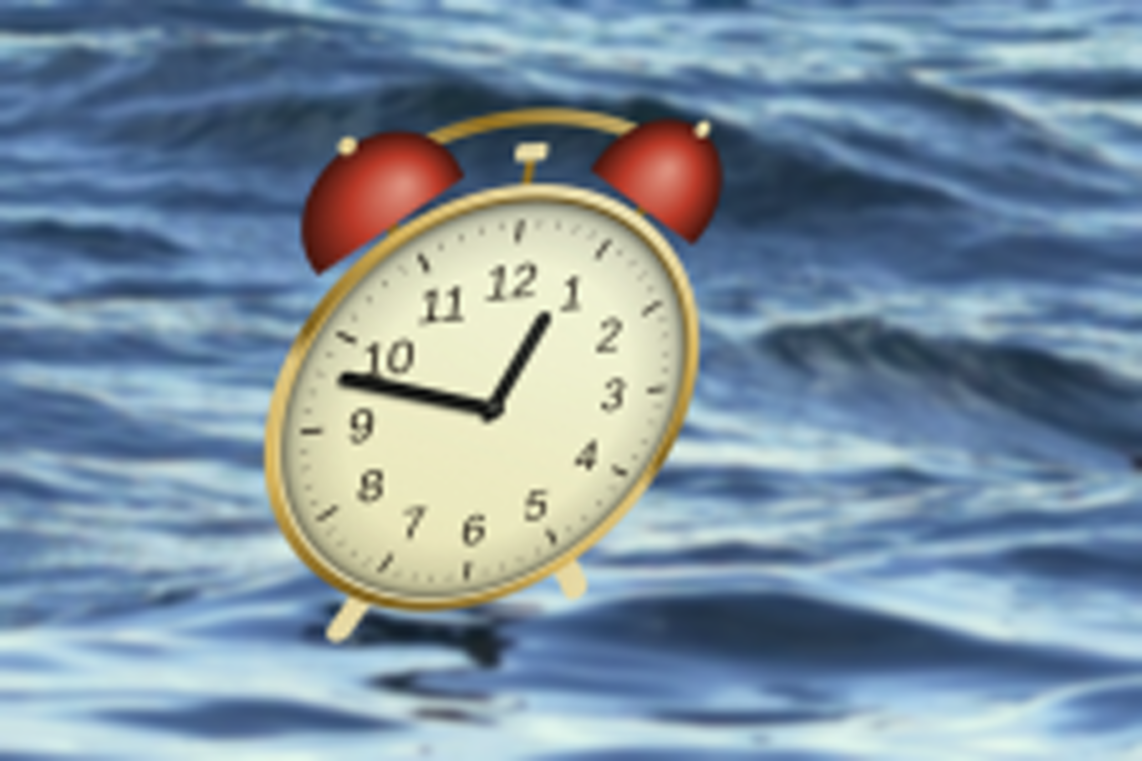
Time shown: **12:48**
